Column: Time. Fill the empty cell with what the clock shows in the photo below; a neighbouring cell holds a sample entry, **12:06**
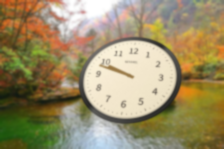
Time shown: **9:48**
